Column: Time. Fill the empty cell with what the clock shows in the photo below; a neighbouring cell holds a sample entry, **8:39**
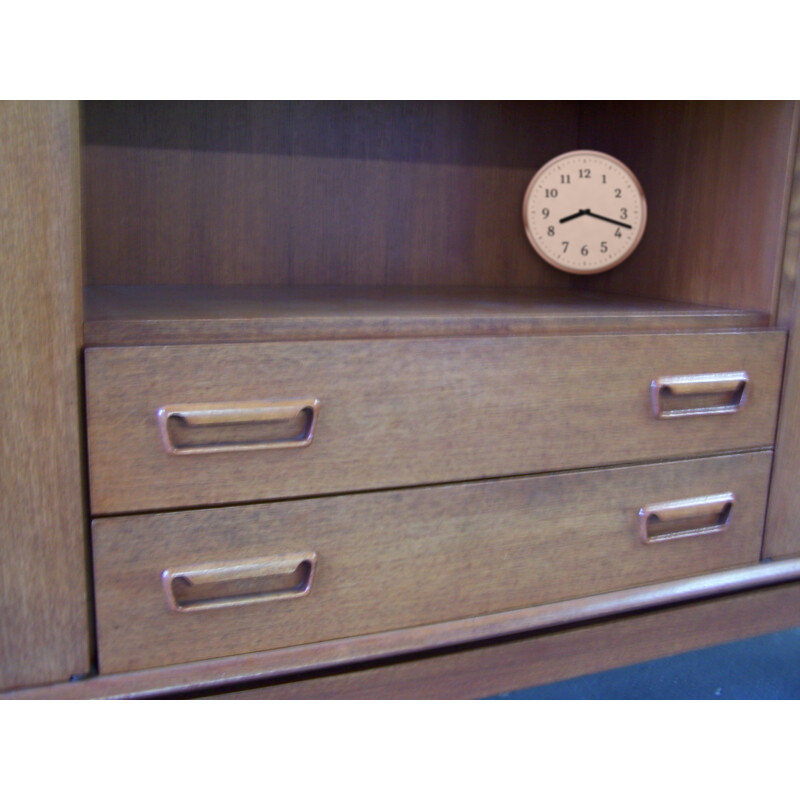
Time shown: **8:18**
